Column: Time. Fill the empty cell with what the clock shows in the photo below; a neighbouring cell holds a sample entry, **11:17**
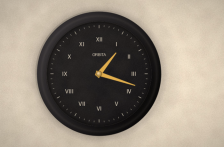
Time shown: **1:18**
